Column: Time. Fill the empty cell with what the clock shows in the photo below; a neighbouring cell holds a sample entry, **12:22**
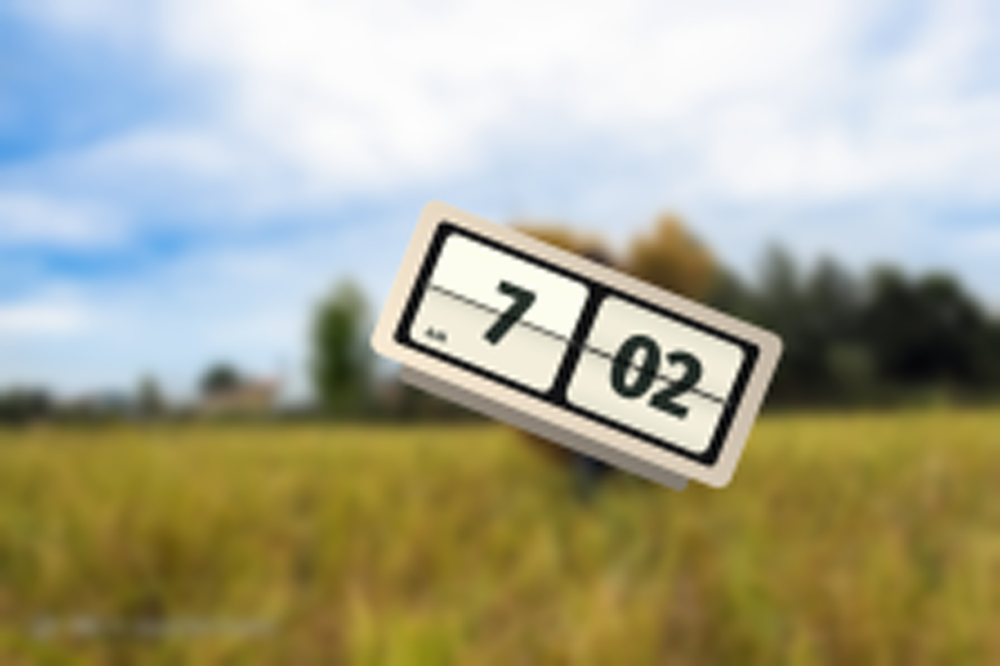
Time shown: **7:02**
